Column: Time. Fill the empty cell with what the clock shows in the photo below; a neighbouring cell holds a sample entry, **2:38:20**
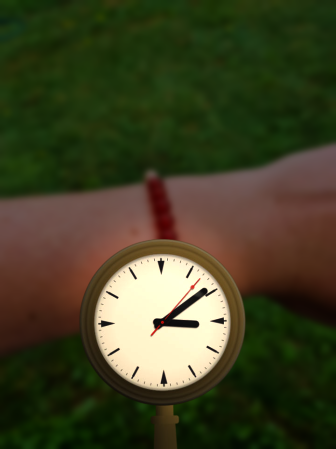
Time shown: **3:09:07**
